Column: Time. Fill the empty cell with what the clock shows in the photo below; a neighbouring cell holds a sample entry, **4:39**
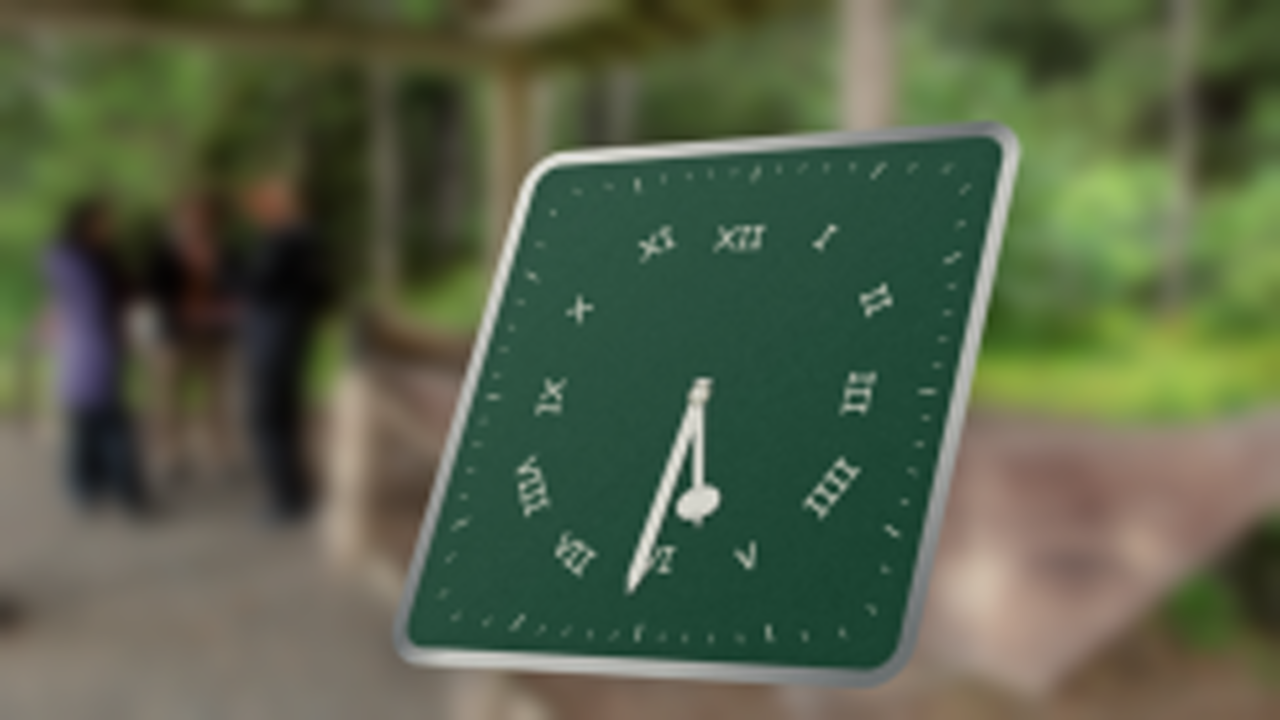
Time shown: **5:31**
